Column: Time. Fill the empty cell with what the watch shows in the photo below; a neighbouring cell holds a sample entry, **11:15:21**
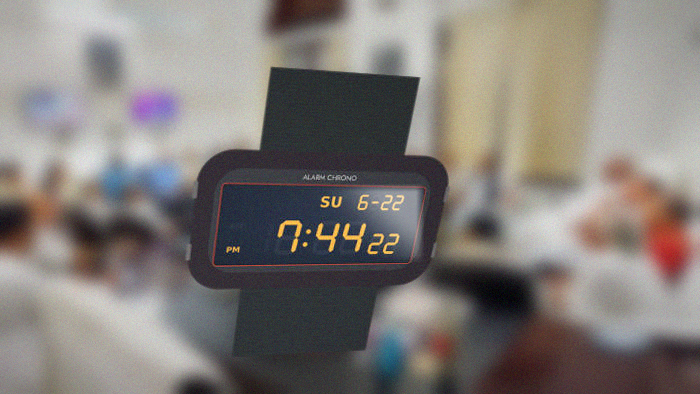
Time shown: **7:44:22**
